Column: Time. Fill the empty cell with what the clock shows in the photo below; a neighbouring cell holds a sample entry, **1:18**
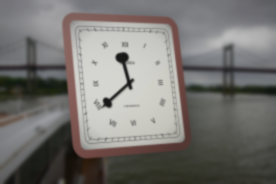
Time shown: **11:39**
